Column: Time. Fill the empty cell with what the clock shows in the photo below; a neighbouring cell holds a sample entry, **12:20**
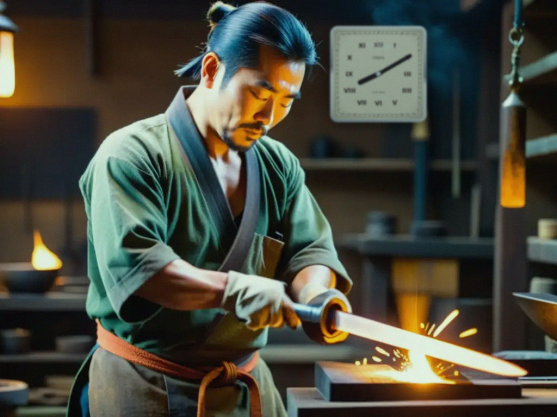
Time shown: **8:10**
